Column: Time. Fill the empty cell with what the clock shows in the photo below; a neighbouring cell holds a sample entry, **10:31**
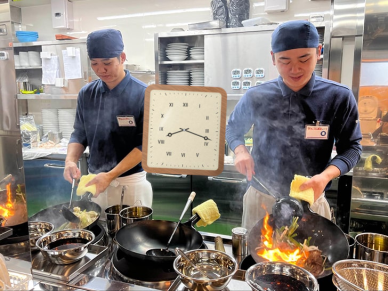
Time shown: **8:18**
